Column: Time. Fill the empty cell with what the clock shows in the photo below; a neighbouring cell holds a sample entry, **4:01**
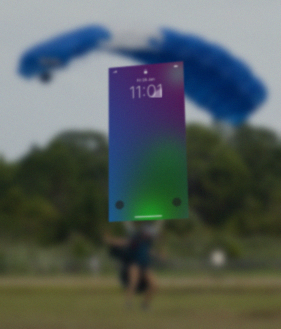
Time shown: **11:01**
